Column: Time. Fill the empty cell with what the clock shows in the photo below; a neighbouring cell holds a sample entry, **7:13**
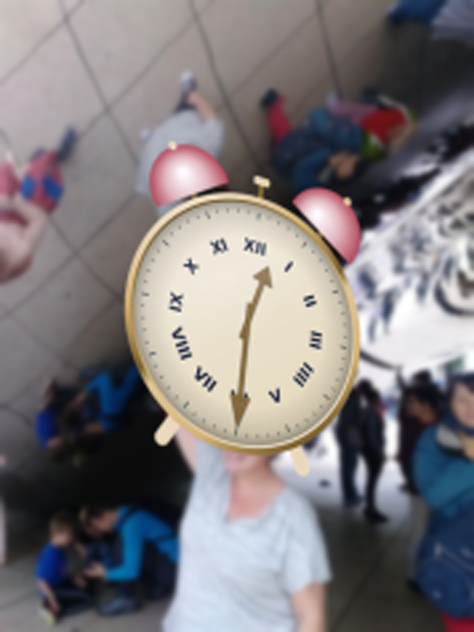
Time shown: **12:30**
